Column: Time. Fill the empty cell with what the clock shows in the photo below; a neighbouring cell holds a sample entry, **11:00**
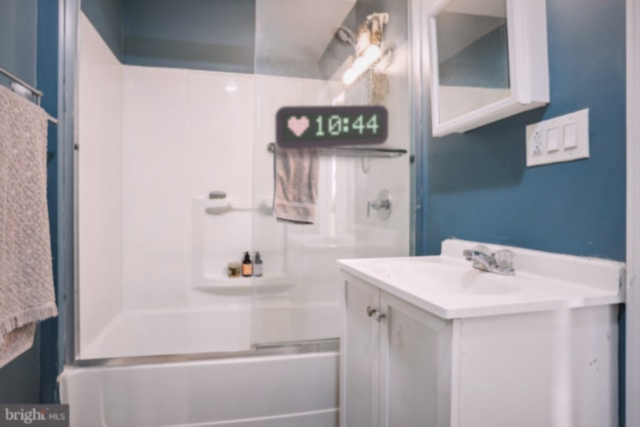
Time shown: **10:44**
